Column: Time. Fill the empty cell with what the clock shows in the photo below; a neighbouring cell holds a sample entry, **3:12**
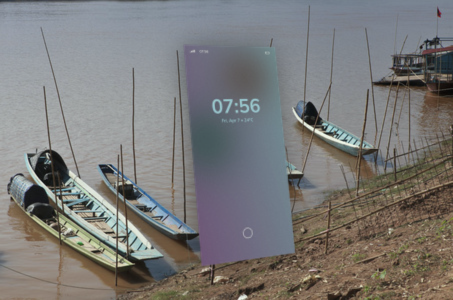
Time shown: **7:56**
